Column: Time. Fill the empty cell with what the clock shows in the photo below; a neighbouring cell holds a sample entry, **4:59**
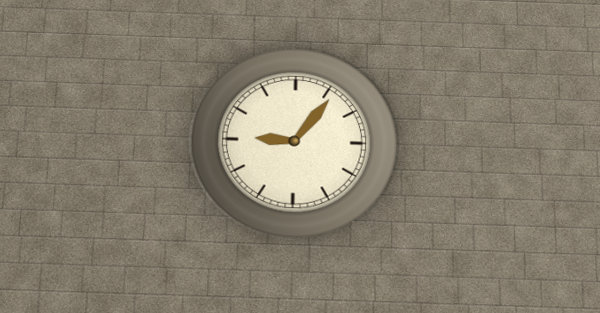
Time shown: **9:06**
